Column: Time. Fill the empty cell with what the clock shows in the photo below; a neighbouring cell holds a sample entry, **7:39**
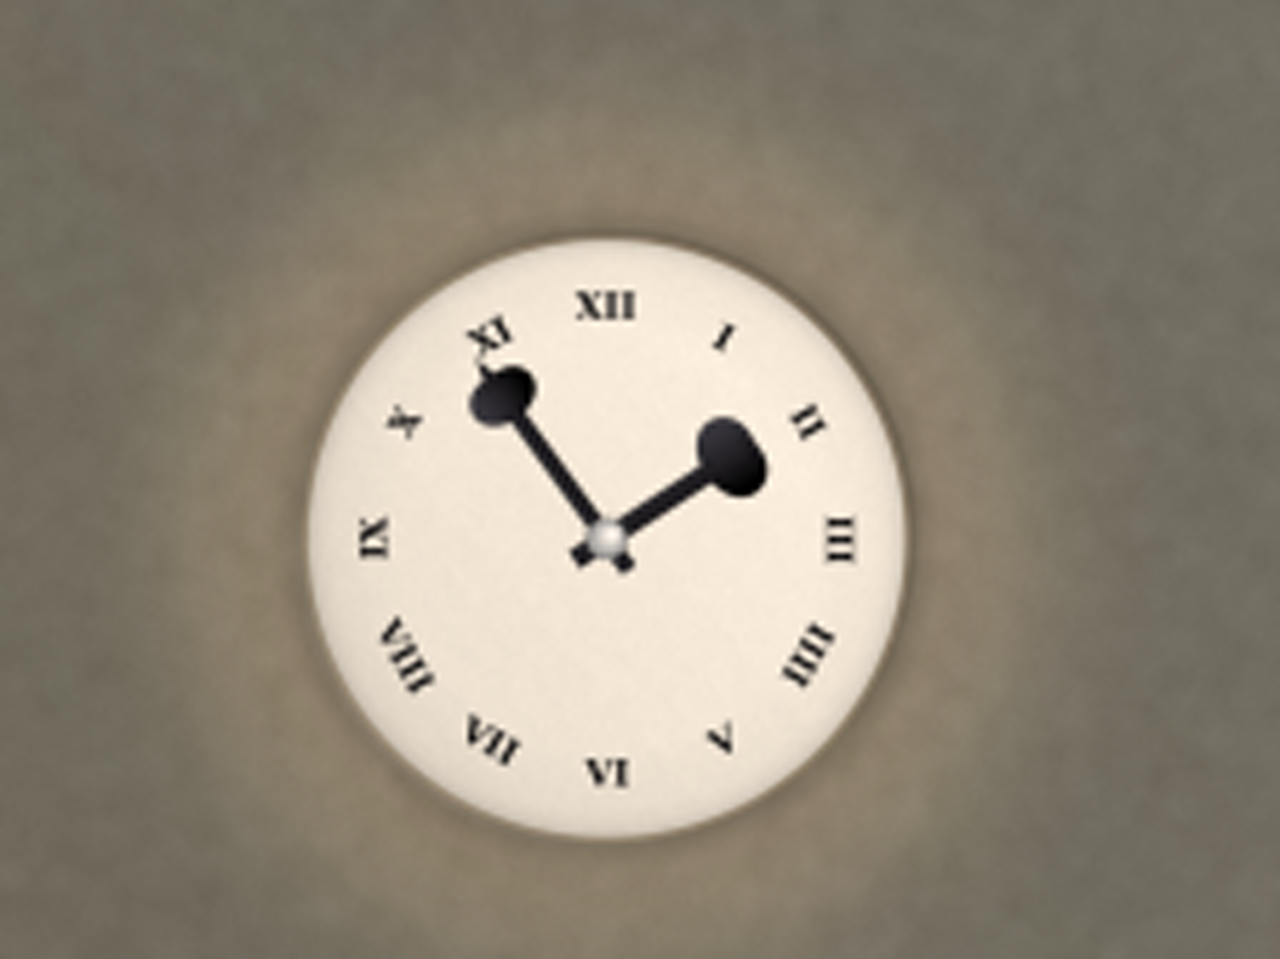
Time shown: **1:54**
